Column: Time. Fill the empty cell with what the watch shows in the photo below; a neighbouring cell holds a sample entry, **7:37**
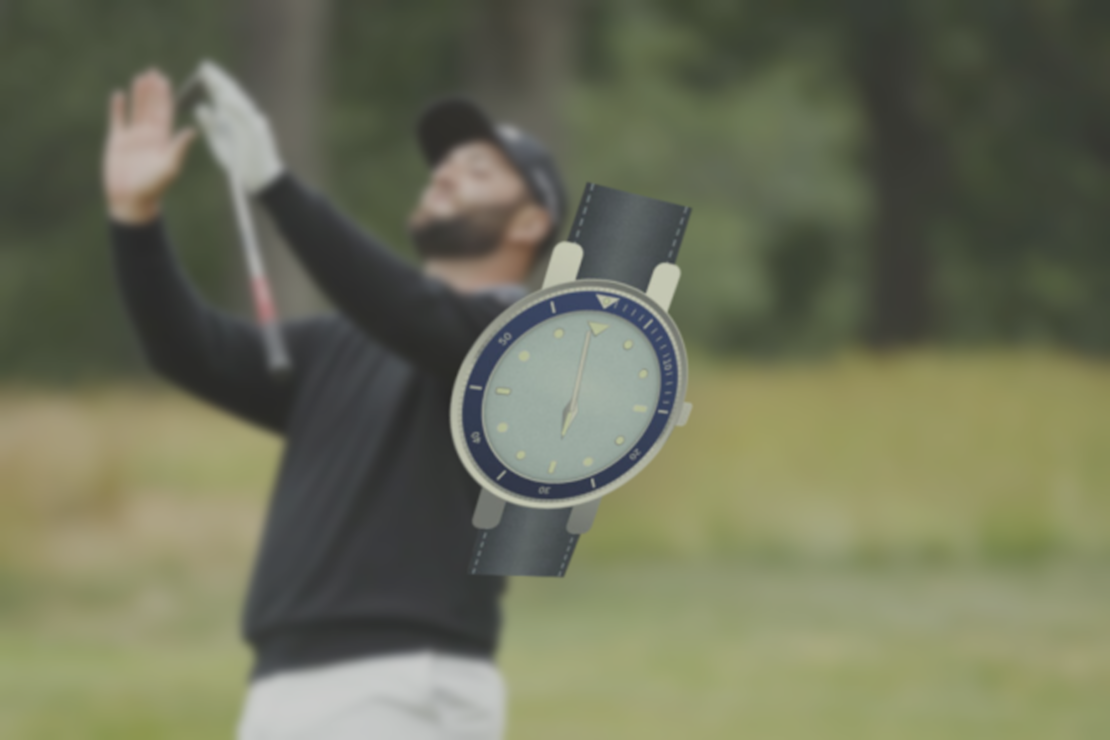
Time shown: **5:59**
